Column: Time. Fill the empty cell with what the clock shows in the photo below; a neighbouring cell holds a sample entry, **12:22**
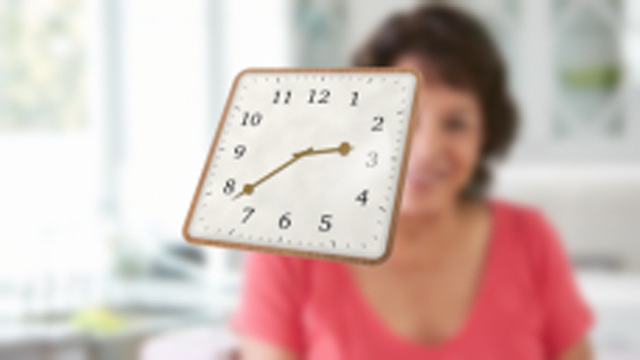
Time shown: **2:38**
